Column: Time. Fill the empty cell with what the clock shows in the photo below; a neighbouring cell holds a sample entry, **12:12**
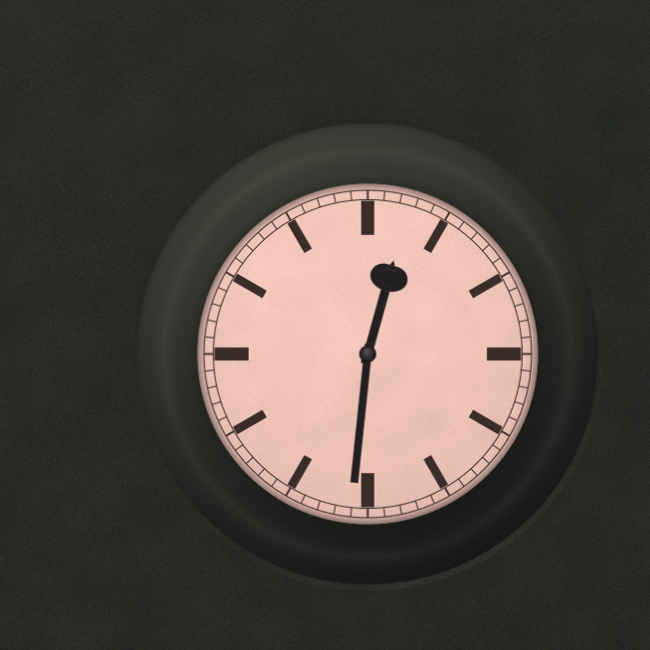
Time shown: **12:31**
